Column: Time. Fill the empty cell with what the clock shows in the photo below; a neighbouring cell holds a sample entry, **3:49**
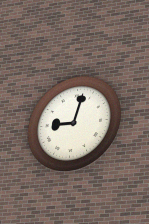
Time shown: **9:02**
